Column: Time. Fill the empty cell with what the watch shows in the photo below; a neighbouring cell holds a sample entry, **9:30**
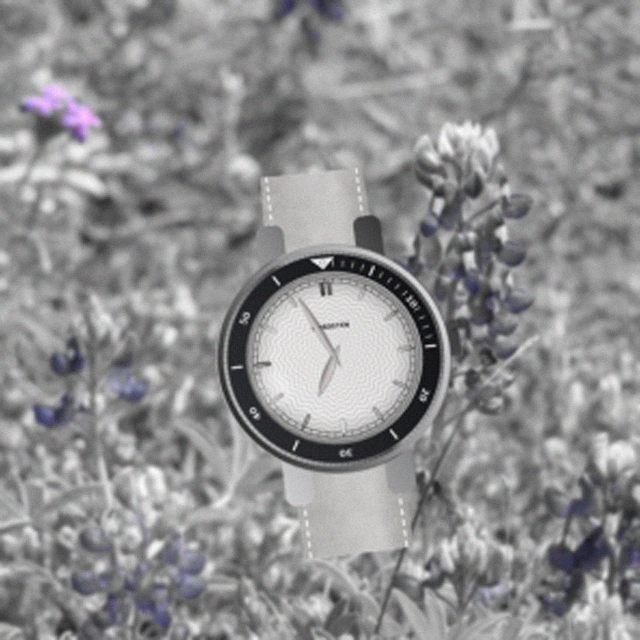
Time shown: **6:56**
